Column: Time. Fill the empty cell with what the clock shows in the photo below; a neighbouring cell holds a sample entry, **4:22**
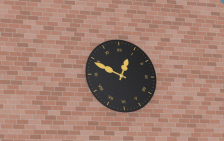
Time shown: **12:49**
